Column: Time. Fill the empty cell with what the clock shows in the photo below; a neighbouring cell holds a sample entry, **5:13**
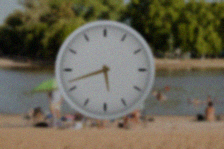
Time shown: **5:42**
